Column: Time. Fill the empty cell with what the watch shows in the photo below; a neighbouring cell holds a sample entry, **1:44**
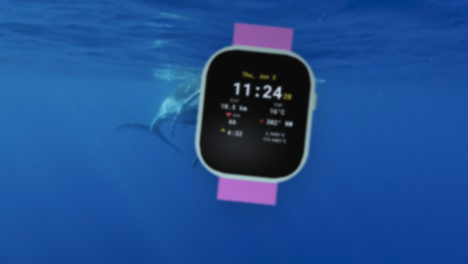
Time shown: **11:24**
